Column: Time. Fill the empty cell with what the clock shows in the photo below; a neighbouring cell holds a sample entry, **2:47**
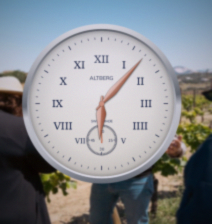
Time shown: **6:07**
